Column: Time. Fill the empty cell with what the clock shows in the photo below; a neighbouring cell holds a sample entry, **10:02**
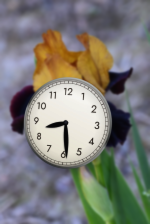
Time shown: **8:29**
